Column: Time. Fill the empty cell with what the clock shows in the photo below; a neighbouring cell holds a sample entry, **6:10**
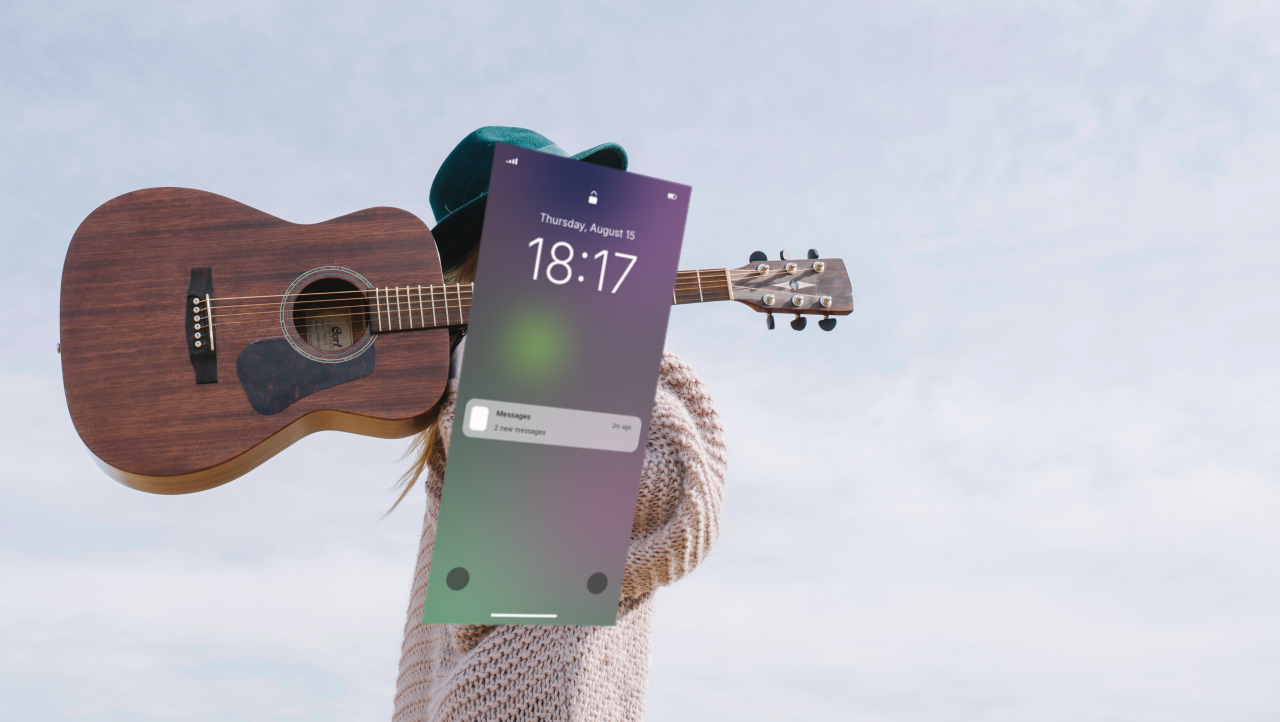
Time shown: **18:17**
